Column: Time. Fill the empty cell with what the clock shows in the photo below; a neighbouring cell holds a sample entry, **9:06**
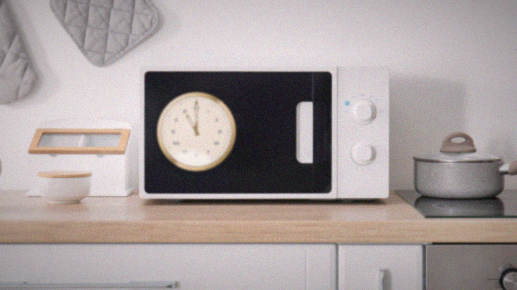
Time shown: **11:00**
